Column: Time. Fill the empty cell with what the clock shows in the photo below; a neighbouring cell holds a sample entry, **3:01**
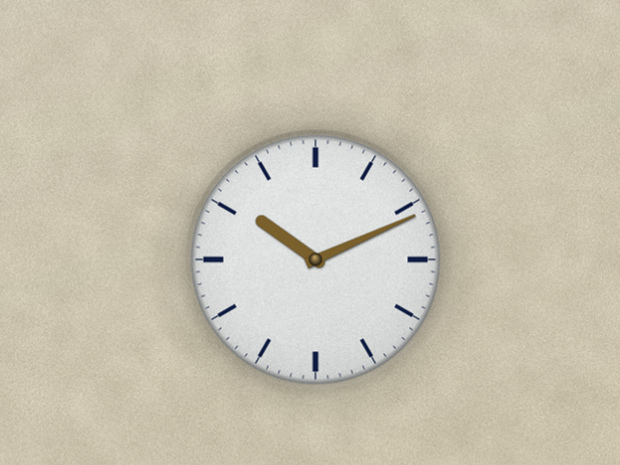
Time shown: **10:11**
